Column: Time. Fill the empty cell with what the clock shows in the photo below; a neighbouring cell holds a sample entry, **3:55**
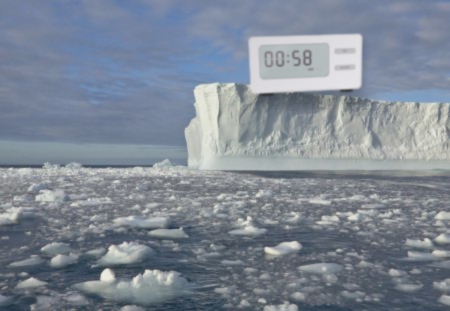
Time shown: **0:58**
